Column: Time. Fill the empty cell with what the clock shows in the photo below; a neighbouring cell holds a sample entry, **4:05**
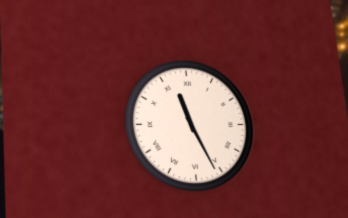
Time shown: **11:26**
